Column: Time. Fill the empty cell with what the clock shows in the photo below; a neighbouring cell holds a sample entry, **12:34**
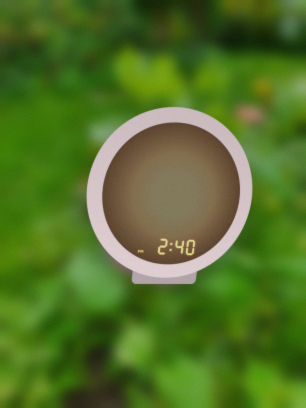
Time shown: **2:40**
